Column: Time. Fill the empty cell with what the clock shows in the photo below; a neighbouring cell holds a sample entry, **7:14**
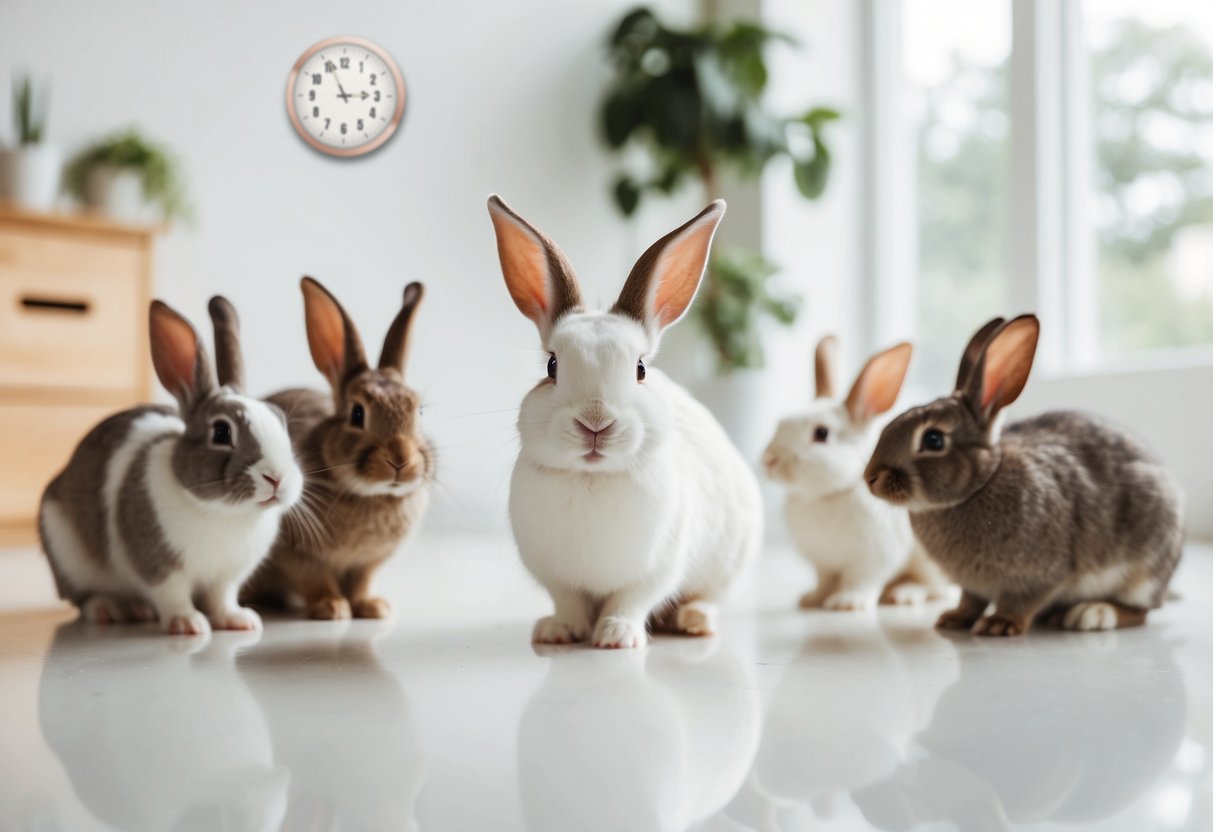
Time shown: **2:56**
